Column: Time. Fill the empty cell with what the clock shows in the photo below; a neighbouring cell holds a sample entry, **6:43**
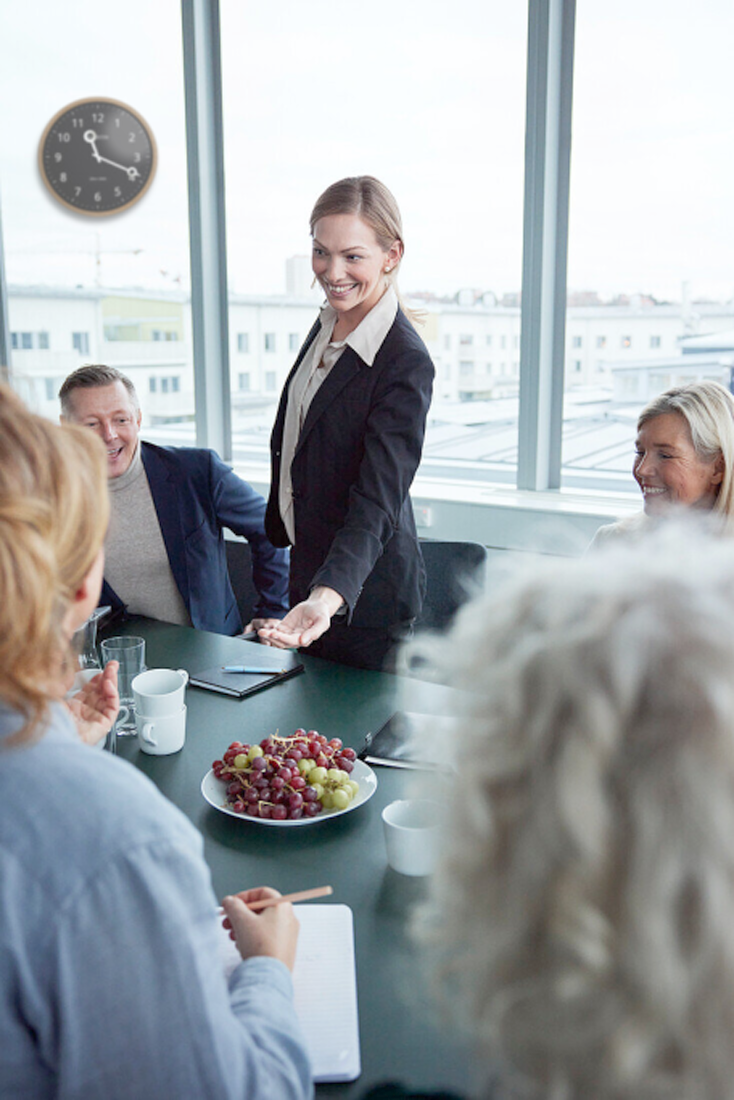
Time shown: **11:19**
